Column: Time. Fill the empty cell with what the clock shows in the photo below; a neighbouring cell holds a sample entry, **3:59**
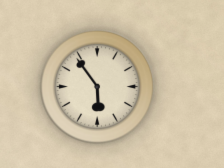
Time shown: **5:54**
